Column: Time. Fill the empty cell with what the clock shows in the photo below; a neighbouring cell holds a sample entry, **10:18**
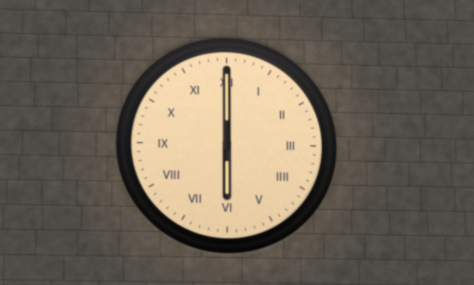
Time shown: **6:00**
